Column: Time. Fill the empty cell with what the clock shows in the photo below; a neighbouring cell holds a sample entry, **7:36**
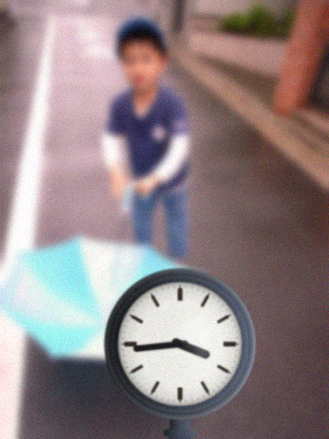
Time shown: **3:44**
